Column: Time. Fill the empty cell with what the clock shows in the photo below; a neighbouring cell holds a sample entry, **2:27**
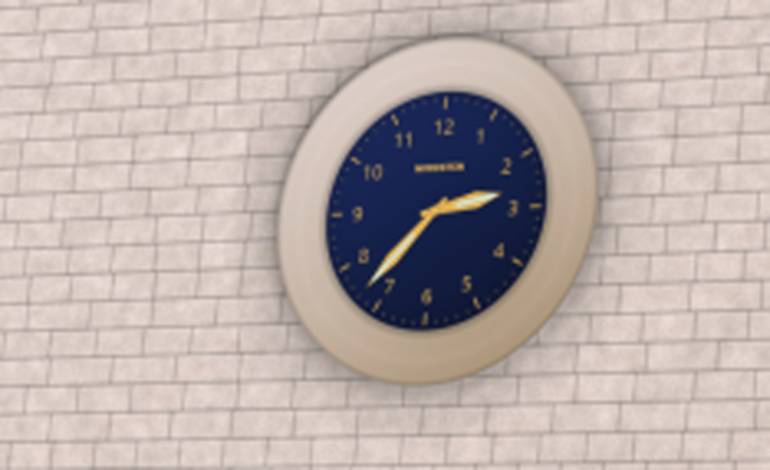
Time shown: **2:37**
